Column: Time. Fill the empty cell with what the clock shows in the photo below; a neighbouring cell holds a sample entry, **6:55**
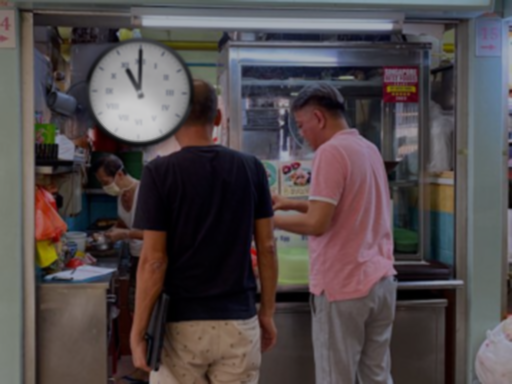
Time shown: **11:00**
